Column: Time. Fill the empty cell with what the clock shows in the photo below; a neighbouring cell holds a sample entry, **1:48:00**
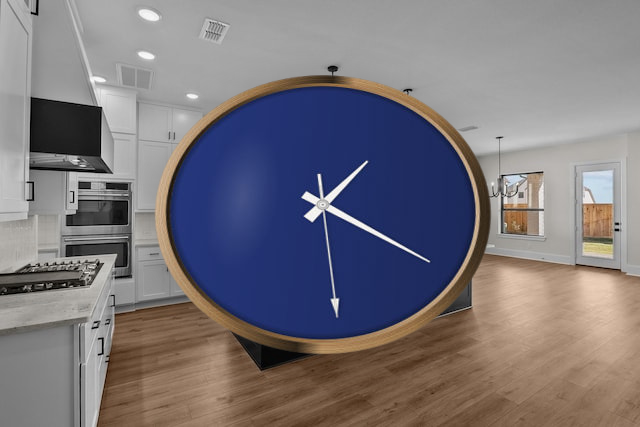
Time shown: **1:20:29**
